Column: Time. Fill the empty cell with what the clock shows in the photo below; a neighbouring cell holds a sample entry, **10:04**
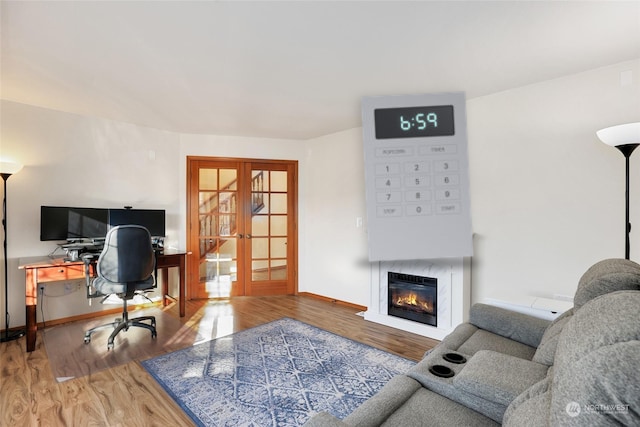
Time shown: **6:59**
